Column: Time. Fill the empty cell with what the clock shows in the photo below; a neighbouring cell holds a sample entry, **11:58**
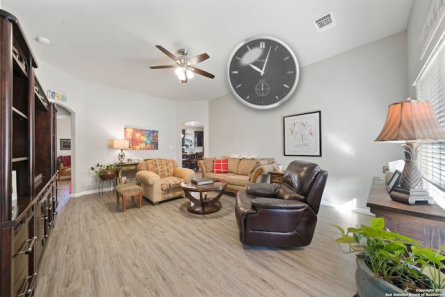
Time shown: **10:03**
